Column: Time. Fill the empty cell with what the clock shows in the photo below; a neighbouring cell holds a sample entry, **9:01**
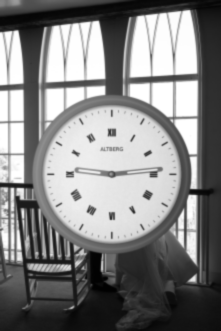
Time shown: **9:14**
